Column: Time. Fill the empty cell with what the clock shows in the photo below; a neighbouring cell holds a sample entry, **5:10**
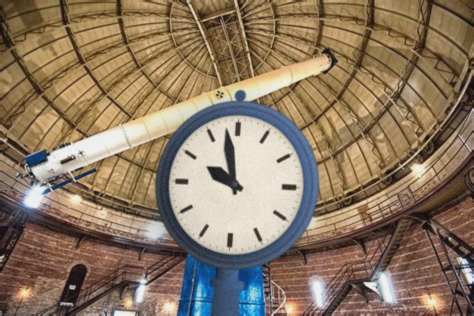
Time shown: **9:58**
